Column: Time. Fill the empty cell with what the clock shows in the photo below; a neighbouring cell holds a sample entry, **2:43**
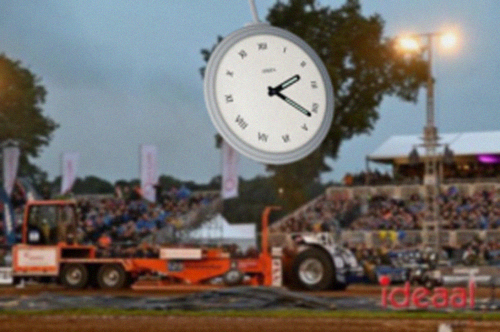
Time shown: **2:22**
